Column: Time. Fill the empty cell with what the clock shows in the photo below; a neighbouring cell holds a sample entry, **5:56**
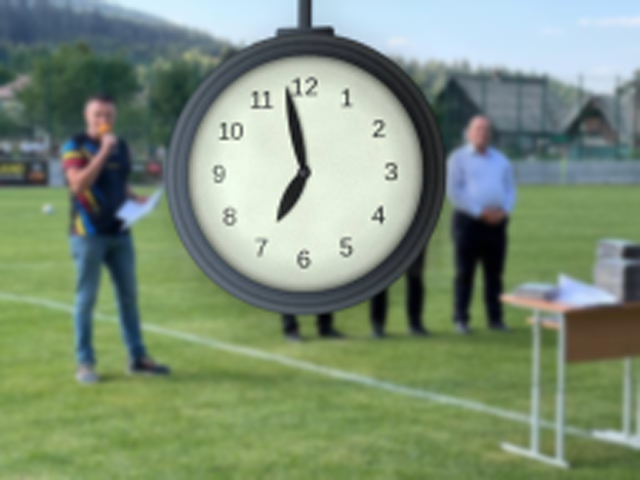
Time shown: **6:58**
